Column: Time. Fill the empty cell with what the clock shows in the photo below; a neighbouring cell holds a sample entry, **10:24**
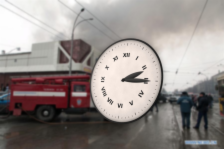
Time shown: **2:15**
